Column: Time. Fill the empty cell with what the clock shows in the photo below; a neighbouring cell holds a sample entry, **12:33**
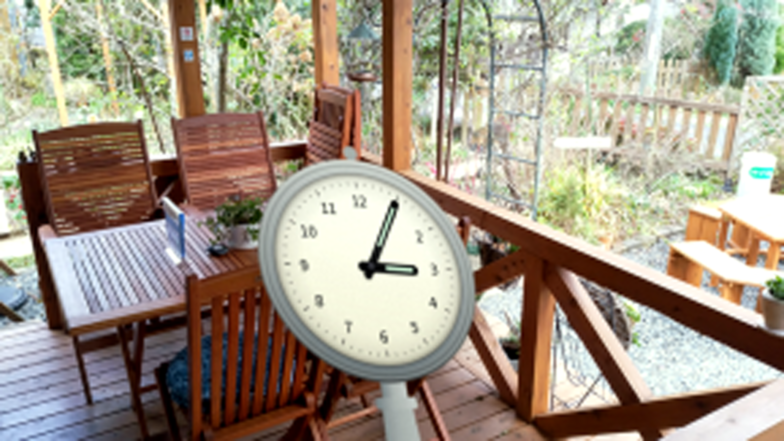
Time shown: **3:05**
